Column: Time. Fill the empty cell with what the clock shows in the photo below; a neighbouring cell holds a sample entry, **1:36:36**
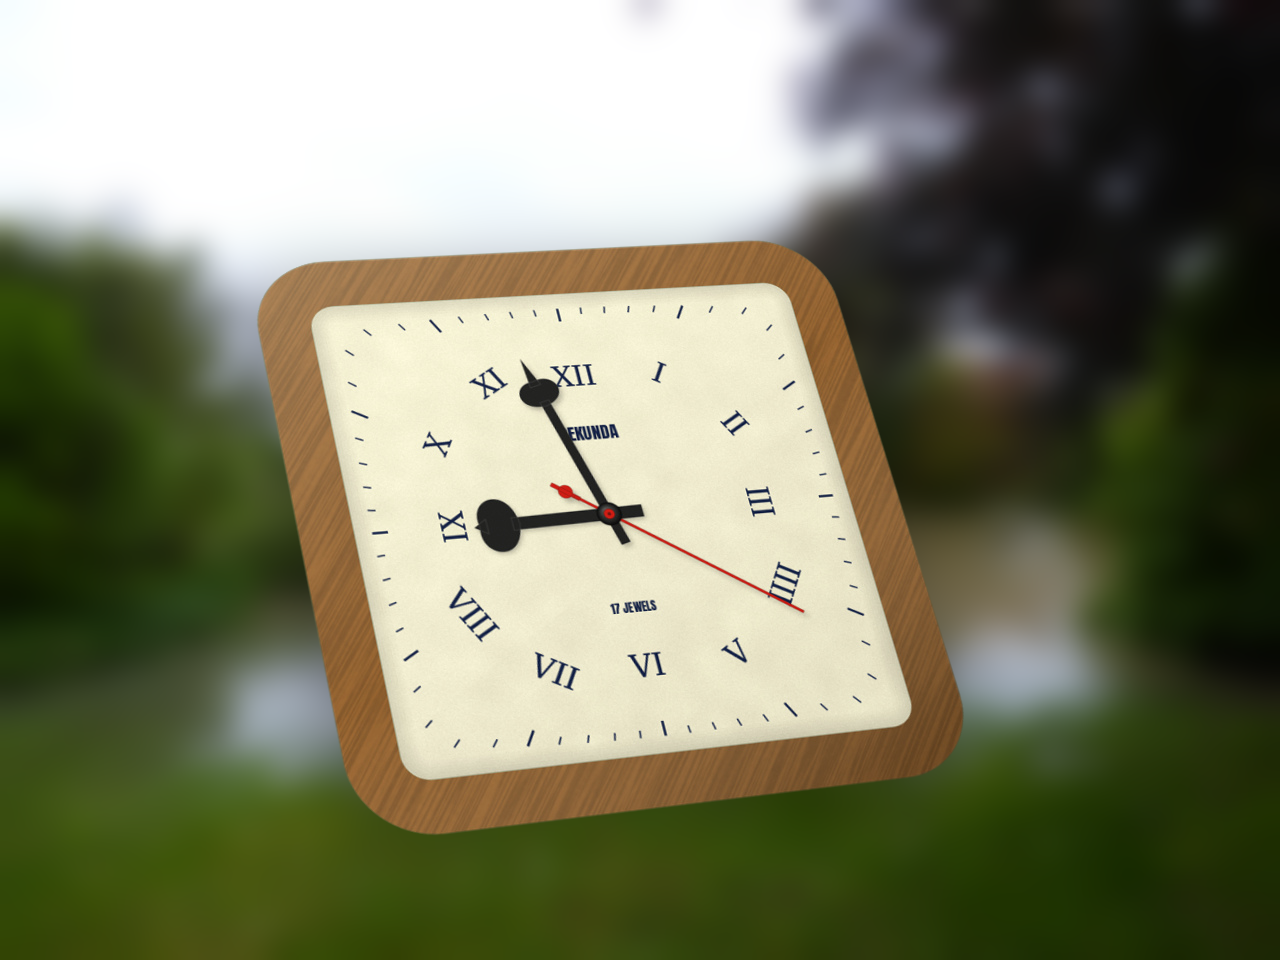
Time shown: **8:57:21**
